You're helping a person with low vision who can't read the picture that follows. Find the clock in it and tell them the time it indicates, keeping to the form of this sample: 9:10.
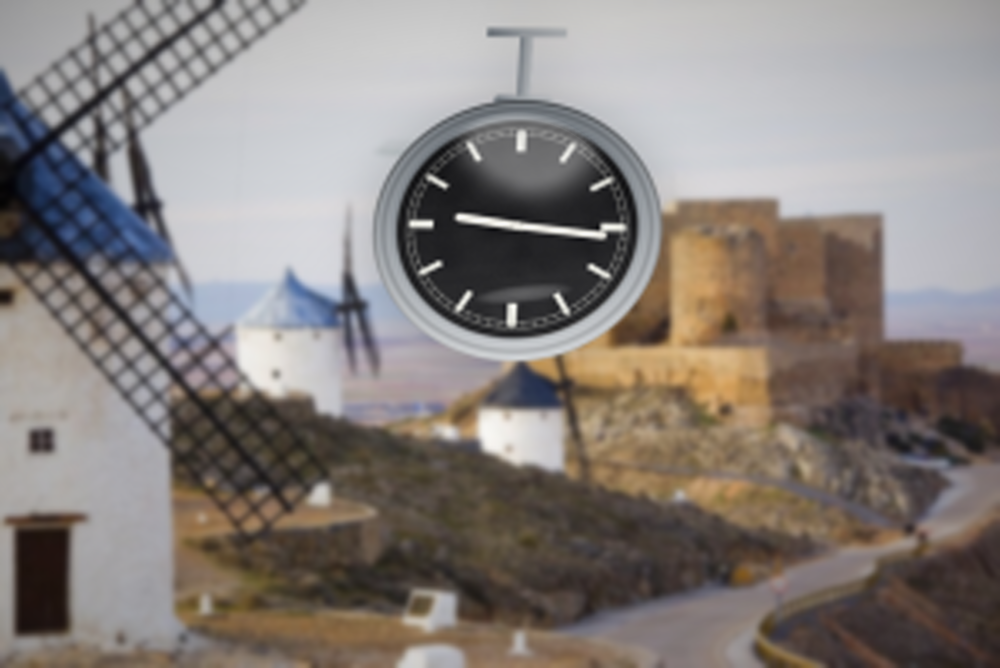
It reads 9:16
